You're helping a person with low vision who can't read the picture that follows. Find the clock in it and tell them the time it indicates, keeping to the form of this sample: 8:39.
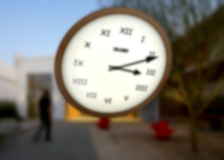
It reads 3:11
